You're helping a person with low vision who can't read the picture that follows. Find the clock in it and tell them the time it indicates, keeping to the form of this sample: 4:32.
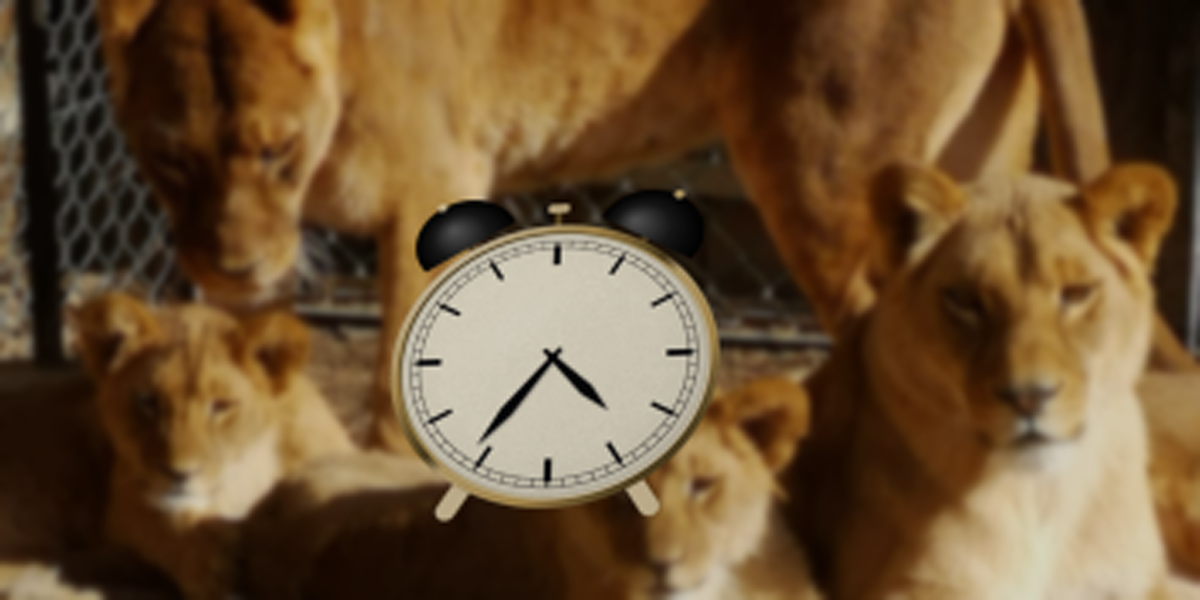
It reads 4:36
